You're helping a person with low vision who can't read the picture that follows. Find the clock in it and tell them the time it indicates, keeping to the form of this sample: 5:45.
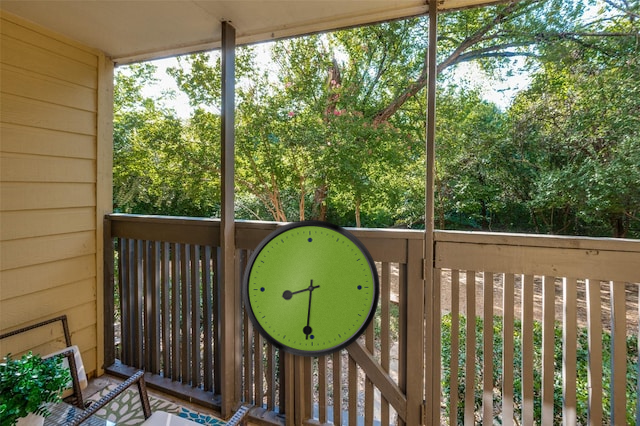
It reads 8:31
